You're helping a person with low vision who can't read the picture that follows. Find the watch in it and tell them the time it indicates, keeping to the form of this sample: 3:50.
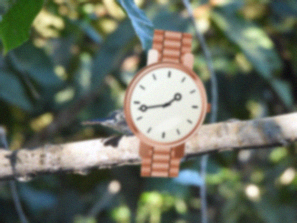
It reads 1:43
